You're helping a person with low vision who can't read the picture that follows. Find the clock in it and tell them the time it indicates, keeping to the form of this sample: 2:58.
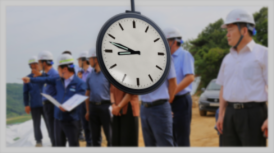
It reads 8:48
